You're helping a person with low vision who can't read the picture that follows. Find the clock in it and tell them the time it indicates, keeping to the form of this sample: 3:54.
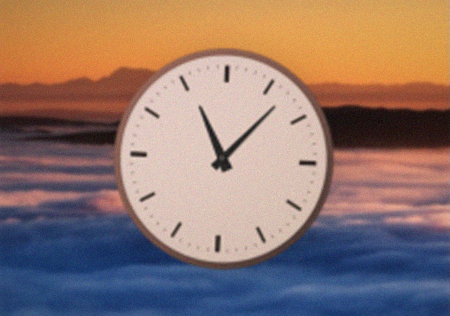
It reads 11:07
